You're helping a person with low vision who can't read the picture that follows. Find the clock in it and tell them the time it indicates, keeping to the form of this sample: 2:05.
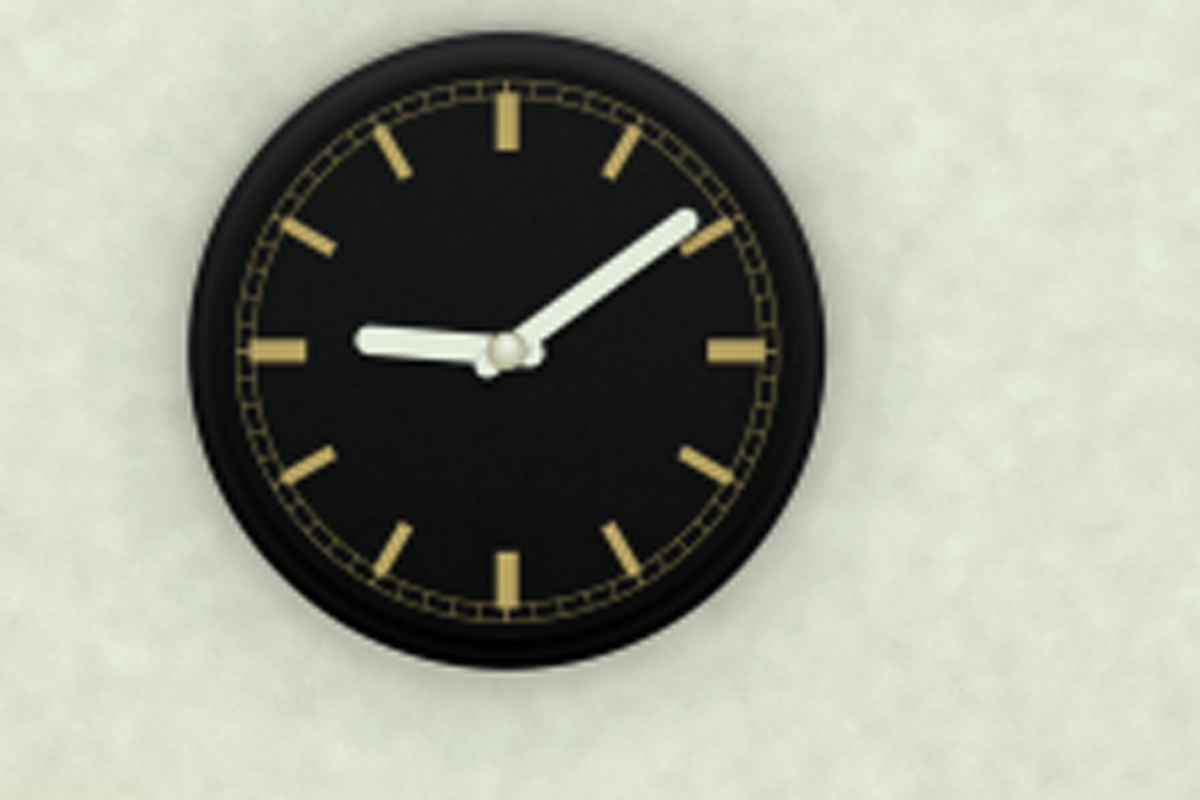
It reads 9:09
